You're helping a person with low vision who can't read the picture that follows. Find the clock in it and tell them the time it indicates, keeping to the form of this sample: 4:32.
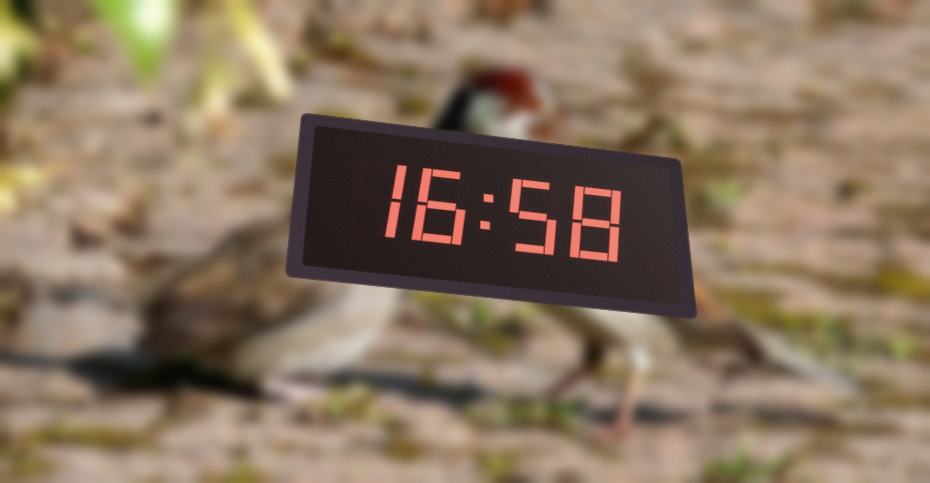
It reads 16:58
